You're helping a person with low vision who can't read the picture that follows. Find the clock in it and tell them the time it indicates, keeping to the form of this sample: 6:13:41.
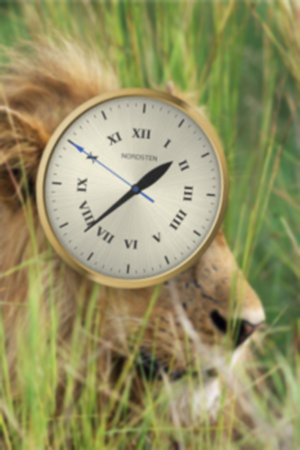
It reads 1:37:50
